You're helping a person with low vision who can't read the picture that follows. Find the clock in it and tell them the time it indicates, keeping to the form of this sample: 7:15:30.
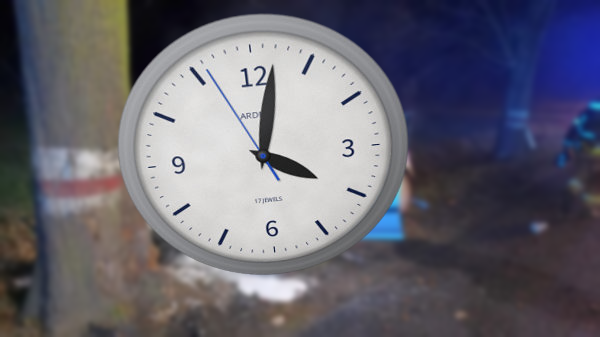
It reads 4:01:56
